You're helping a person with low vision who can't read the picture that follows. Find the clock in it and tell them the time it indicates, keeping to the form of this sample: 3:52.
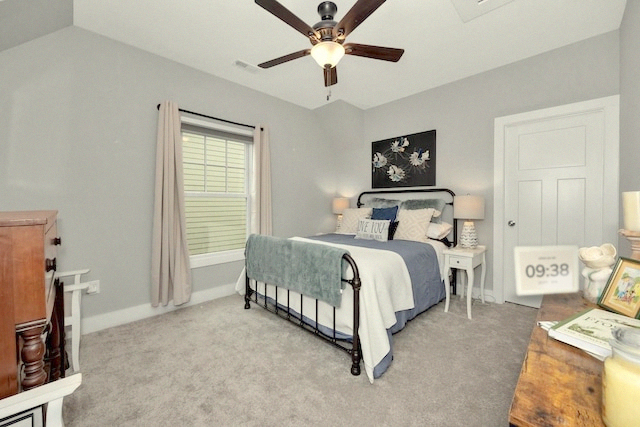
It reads 9:38
